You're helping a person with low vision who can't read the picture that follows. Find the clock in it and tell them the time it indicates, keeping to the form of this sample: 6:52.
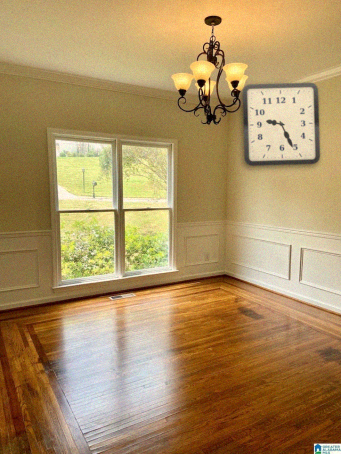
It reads 9:26
